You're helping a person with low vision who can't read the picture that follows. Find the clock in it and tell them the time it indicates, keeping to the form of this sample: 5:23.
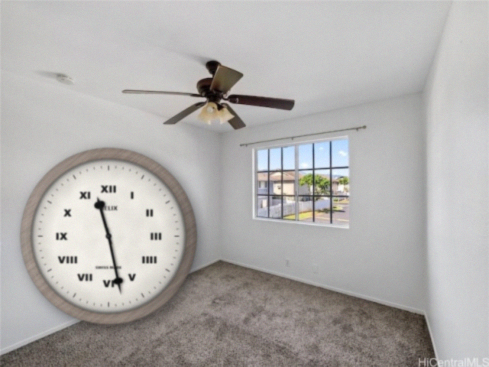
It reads 11:28
